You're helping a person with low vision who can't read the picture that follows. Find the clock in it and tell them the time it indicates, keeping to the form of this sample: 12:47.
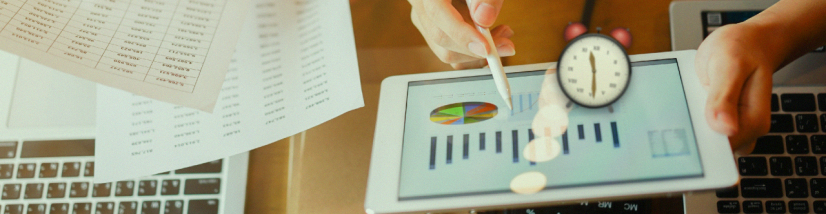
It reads 11:29
